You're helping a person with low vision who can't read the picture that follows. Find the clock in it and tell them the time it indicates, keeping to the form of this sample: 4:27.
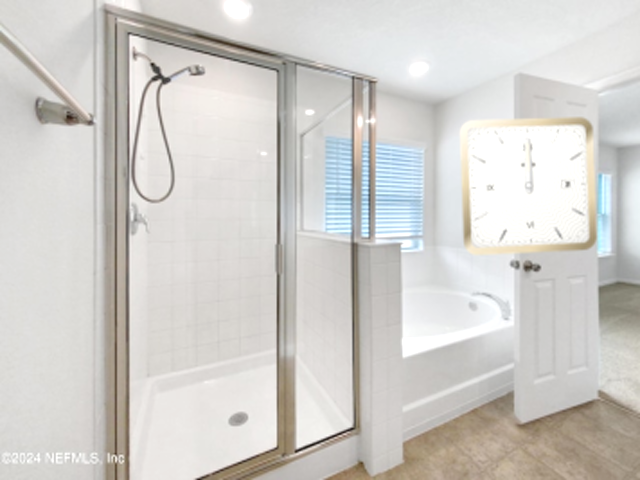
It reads 12:00
